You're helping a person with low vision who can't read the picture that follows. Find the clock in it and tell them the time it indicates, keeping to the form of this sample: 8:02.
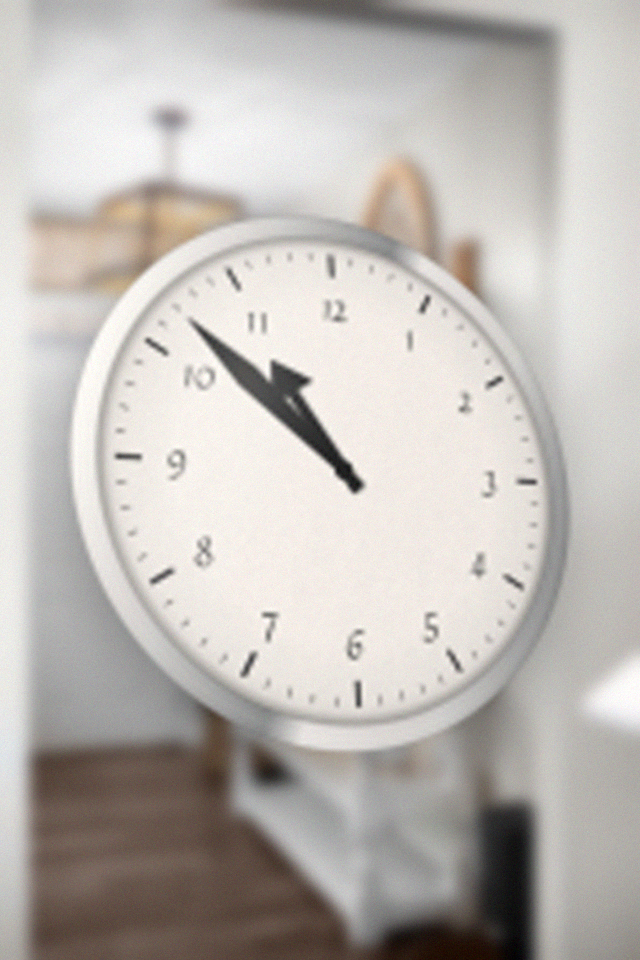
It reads 10:52
